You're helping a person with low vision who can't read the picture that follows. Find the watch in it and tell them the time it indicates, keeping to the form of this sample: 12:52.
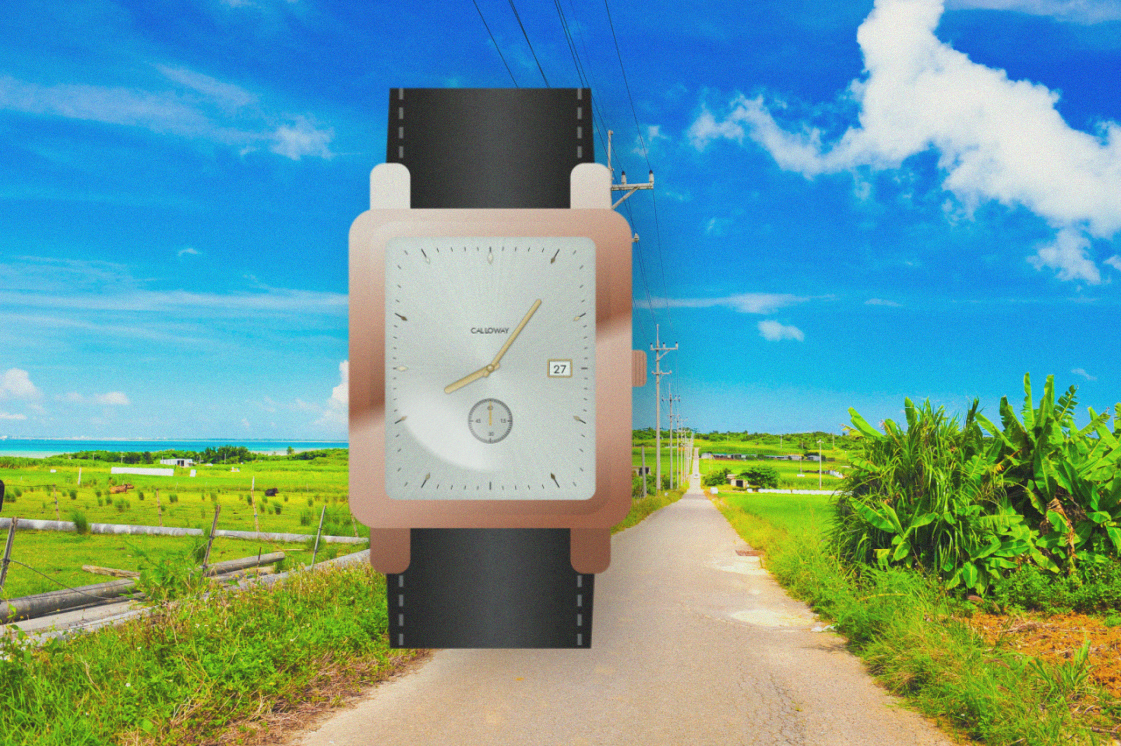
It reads 8:06
